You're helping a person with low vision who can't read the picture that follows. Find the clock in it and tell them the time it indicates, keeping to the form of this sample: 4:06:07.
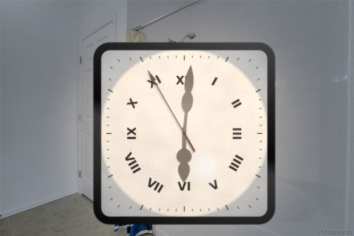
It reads 6:00:55
